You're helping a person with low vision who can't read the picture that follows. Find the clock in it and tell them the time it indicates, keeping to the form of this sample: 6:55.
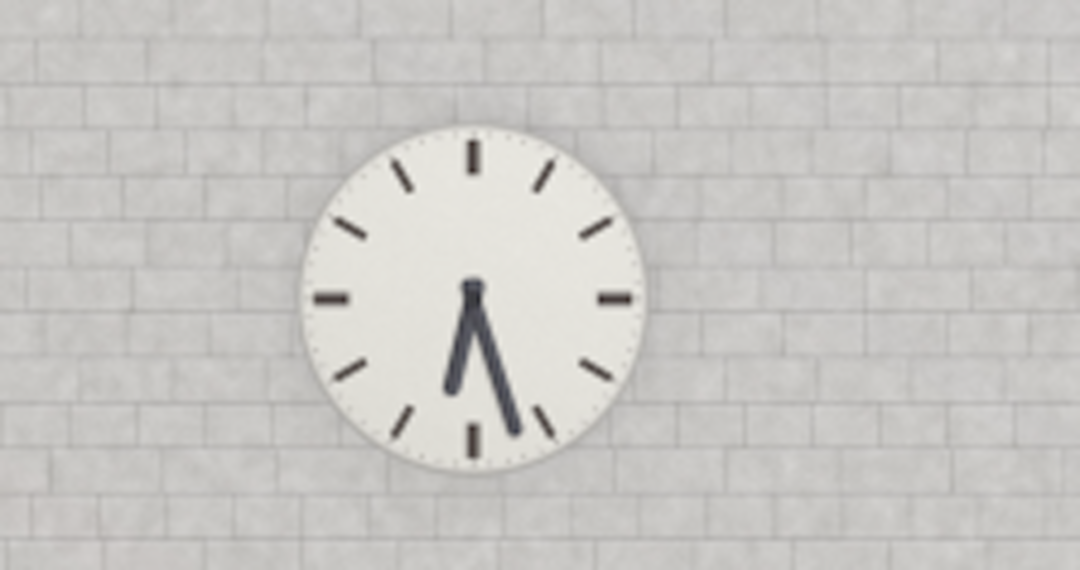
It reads 6:27
